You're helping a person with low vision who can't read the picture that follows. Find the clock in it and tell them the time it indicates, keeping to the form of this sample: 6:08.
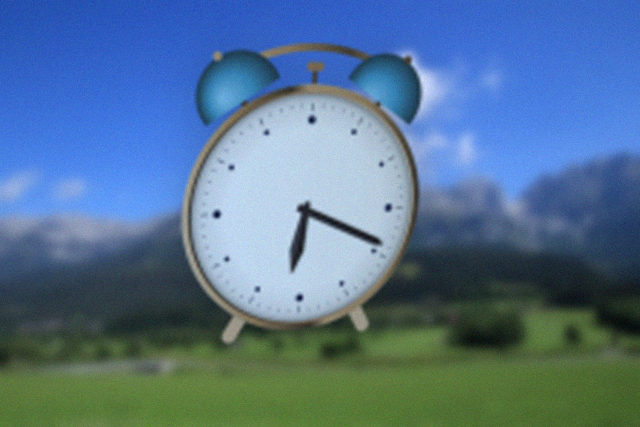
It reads 6:19
